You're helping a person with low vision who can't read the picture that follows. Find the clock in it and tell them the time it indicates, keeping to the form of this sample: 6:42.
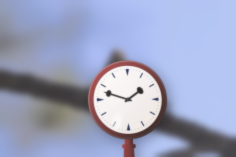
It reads 1:48
